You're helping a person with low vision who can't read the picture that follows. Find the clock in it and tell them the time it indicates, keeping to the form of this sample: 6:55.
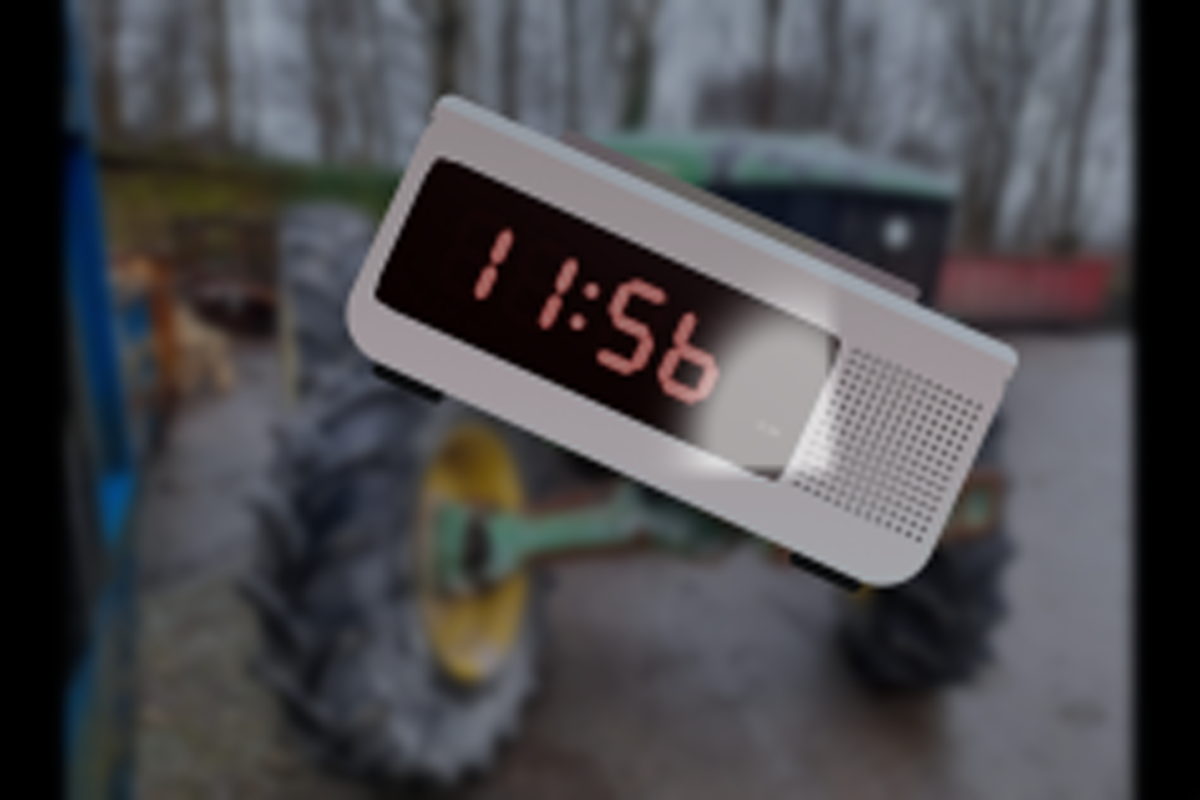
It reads 11:56
